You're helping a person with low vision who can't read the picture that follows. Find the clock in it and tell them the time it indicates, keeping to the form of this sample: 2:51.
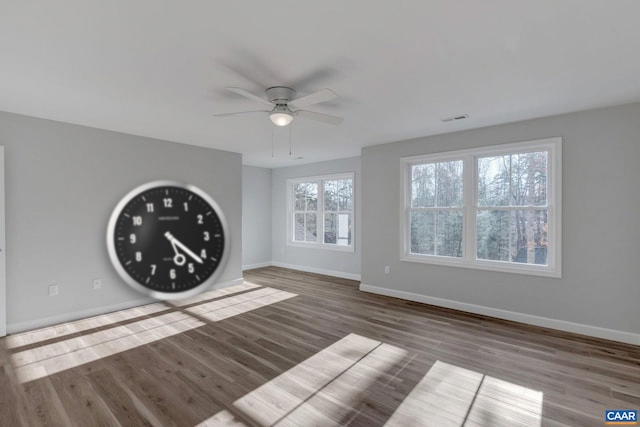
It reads 5:22
